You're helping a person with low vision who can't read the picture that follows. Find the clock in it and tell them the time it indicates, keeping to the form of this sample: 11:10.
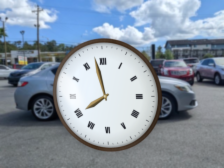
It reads 7:58
